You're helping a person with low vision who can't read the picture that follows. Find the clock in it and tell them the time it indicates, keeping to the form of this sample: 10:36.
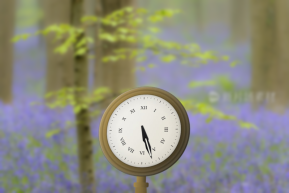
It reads 5:27
